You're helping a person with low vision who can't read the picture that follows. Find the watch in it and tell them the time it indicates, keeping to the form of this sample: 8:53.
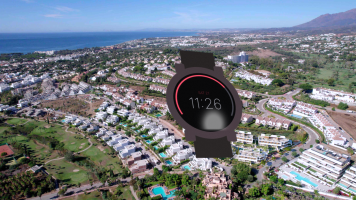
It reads 11:26
